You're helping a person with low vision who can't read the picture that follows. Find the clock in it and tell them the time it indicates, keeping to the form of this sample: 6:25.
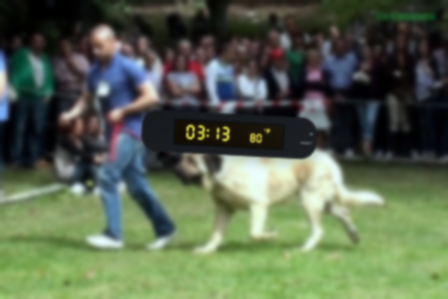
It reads 3:13
